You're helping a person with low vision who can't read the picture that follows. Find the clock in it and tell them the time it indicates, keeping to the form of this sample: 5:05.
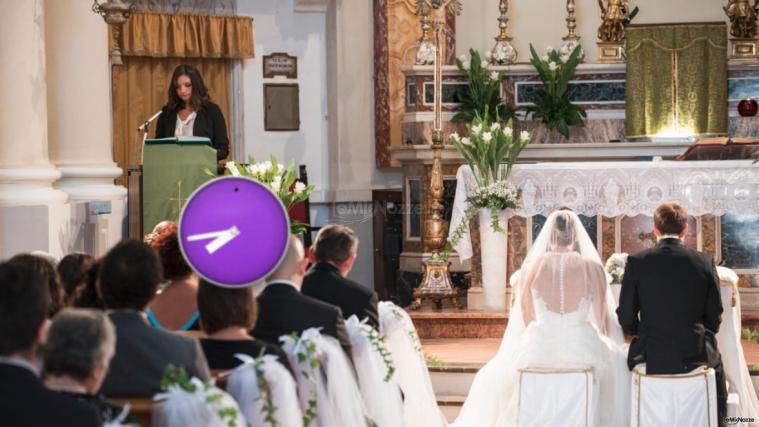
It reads 7:43
